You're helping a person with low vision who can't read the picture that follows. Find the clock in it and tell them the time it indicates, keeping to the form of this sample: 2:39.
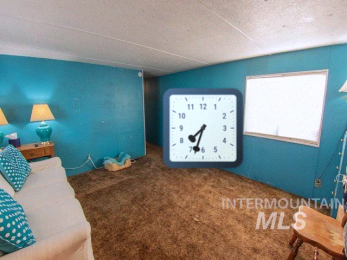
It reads 7:33
